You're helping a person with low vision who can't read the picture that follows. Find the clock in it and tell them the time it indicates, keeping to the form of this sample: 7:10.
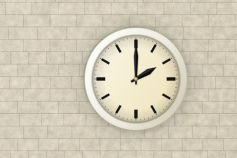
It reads 2:00
